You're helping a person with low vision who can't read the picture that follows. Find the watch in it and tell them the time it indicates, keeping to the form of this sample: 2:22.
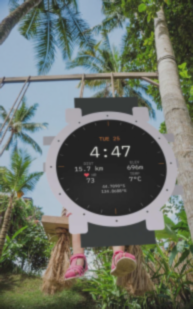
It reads 4:47
